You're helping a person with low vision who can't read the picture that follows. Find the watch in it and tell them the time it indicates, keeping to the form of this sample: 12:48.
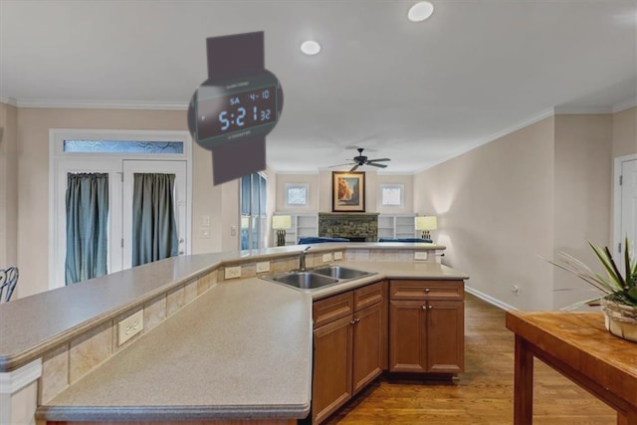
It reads 5:21
